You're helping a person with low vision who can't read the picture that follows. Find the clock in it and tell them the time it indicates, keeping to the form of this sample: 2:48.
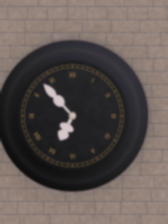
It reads 6:53
